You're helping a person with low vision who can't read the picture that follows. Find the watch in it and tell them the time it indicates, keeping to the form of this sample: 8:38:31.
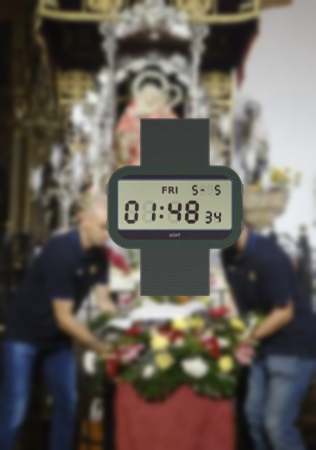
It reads 1:48:34
